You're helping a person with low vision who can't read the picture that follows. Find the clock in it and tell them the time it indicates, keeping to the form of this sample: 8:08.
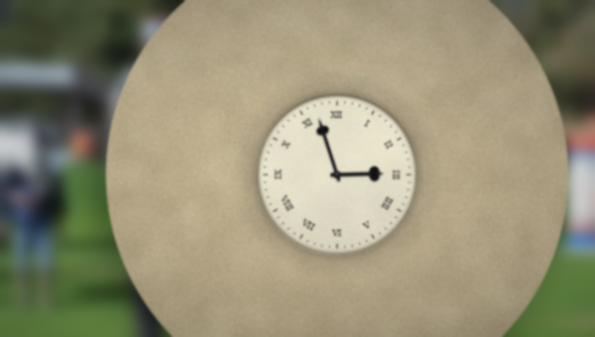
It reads 2:57
